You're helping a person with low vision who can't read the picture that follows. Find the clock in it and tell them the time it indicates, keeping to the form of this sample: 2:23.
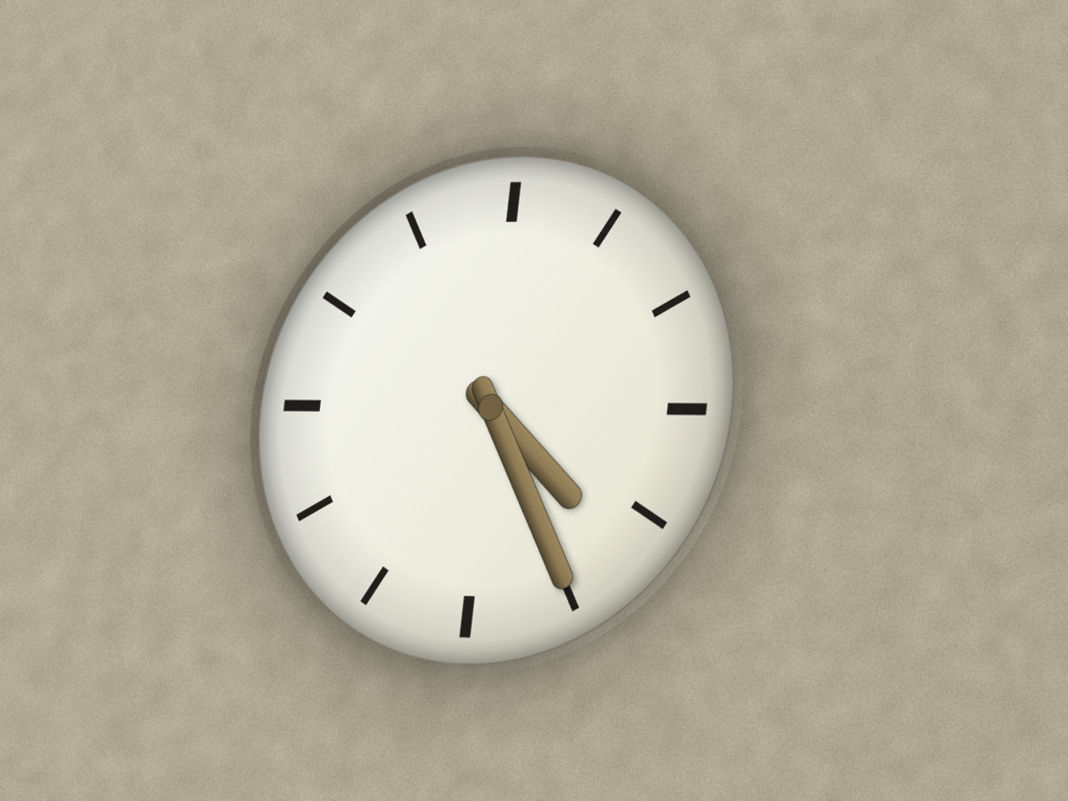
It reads 4:25
